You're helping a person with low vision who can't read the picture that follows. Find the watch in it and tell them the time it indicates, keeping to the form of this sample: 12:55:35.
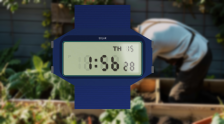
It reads 1:56:28
